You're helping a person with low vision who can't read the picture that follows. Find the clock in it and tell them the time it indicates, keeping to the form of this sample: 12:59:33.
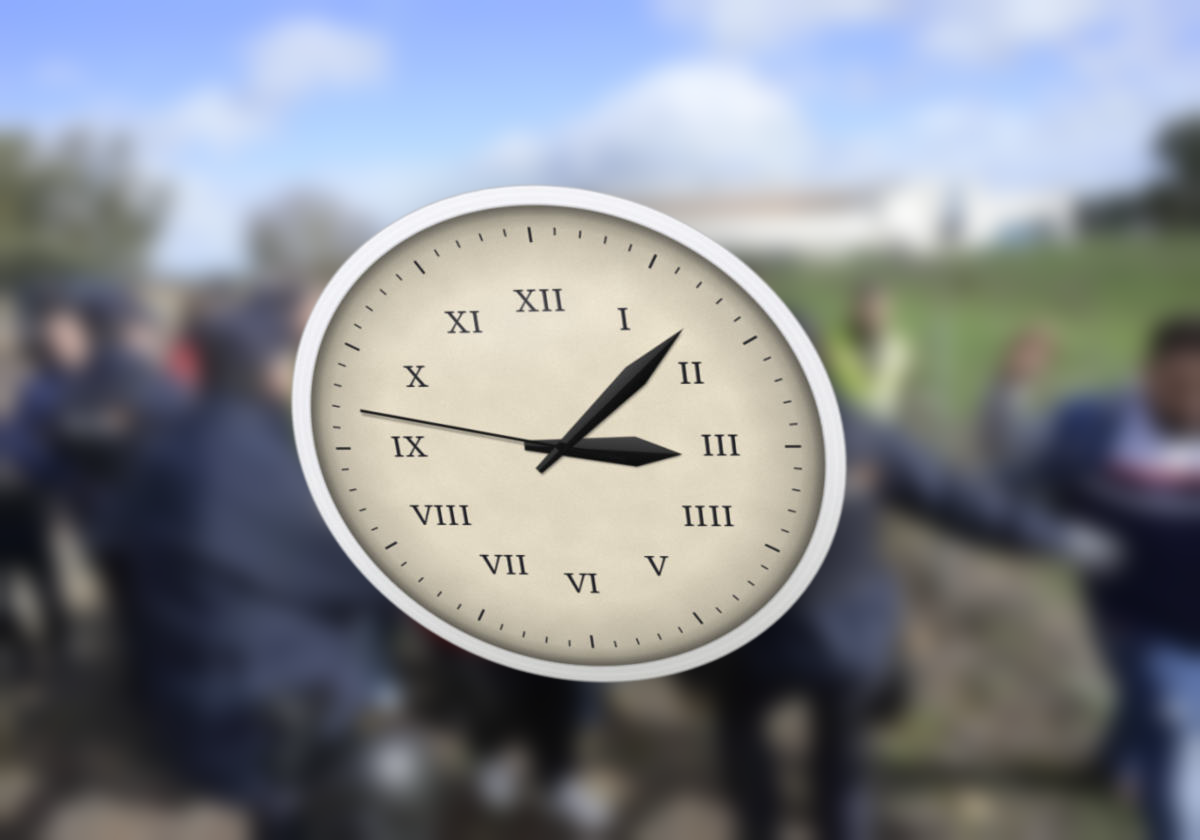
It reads 3:07:47
